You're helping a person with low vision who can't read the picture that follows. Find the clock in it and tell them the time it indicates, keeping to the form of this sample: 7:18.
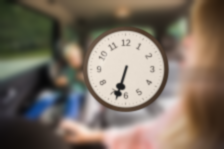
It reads 6:33
